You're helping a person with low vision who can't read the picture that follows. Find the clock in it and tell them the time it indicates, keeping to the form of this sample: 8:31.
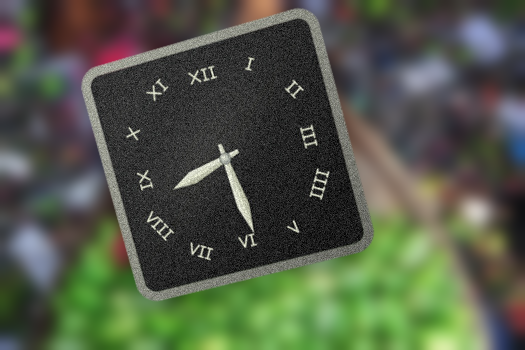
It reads 8:29
